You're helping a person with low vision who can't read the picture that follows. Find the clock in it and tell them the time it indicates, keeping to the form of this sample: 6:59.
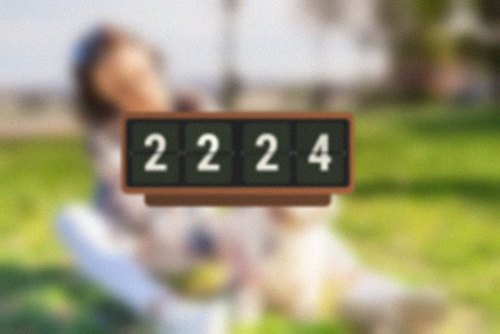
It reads 22:24
